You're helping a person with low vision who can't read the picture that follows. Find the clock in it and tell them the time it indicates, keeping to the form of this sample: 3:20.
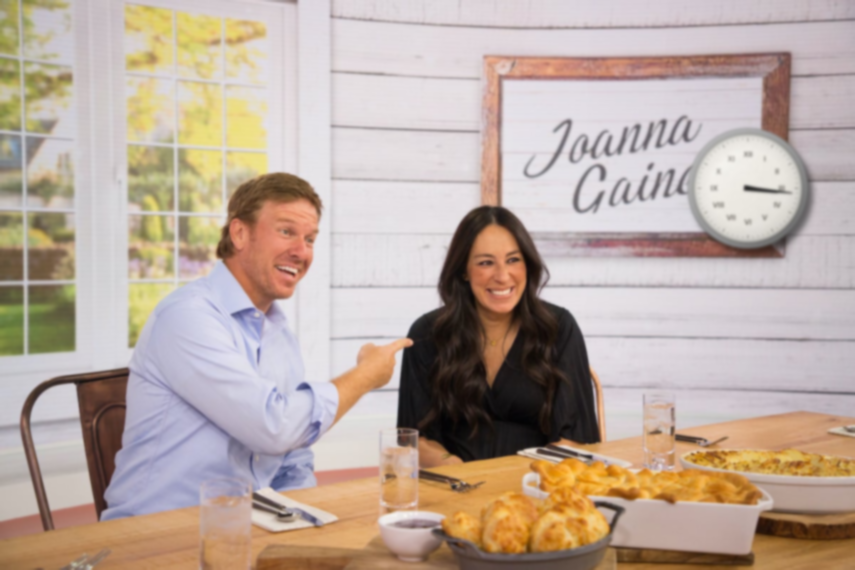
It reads 3:16
